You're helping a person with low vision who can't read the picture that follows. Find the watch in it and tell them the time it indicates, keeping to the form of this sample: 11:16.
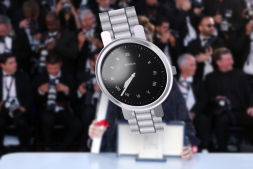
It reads 7:37
